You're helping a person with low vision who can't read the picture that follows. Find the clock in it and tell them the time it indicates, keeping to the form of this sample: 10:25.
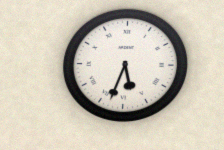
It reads 5:33
